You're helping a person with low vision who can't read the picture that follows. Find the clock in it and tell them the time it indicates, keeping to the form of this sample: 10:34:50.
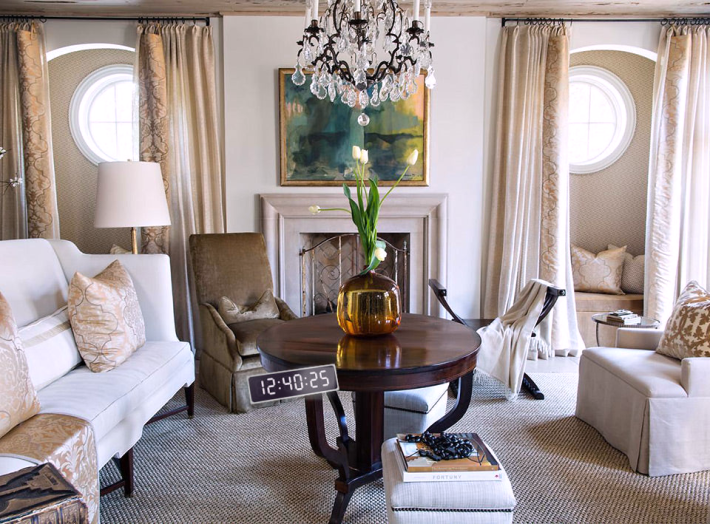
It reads 12:40:25
